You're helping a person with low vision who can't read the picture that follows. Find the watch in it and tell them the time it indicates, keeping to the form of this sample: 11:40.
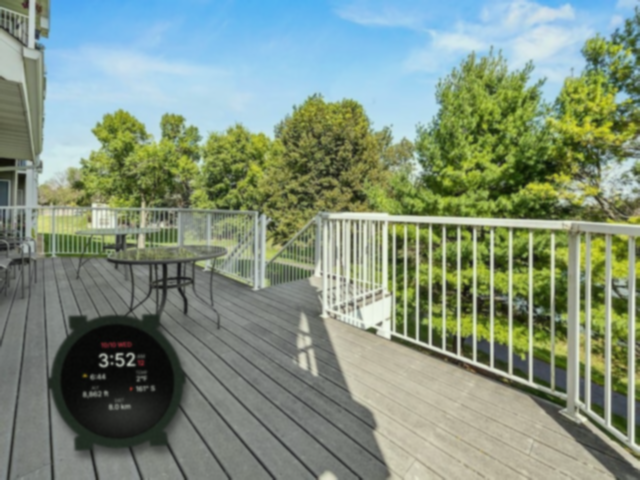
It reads 3:52
